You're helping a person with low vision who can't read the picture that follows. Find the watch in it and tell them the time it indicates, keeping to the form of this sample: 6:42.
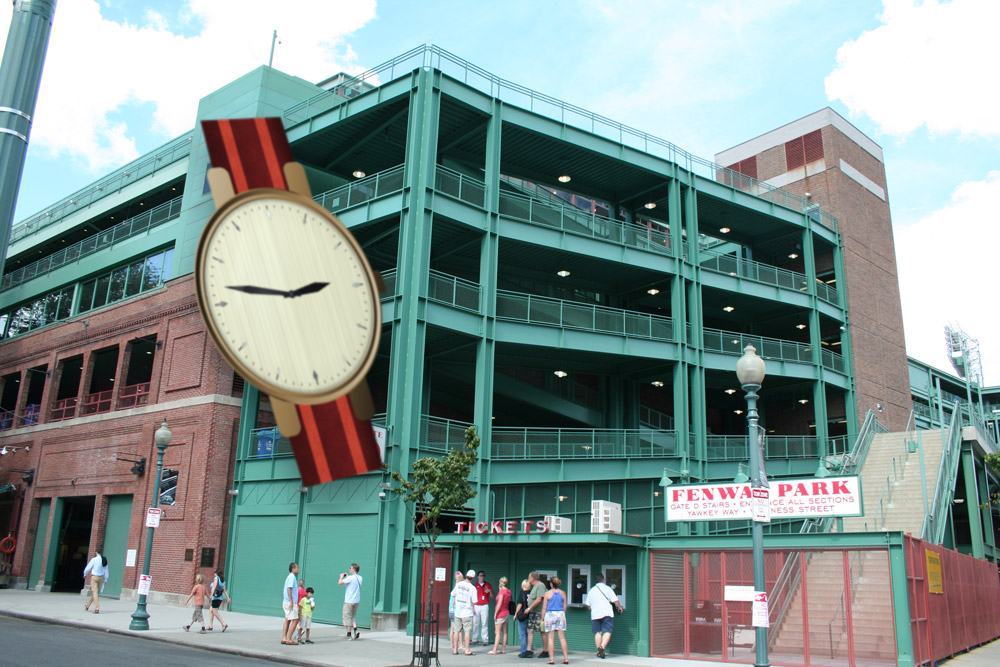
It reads 2:47
